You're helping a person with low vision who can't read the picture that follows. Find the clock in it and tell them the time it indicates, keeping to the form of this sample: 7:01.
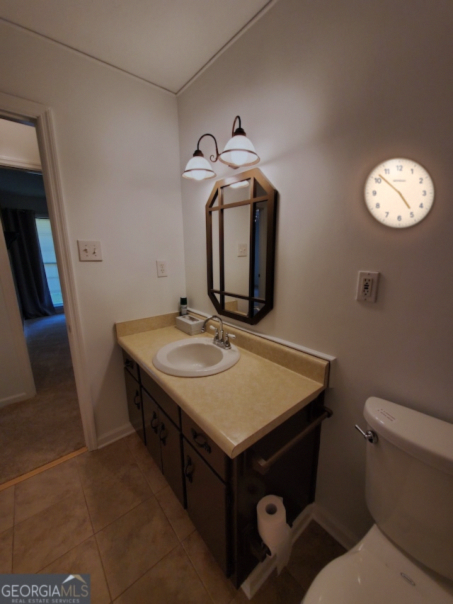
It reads 4:52
